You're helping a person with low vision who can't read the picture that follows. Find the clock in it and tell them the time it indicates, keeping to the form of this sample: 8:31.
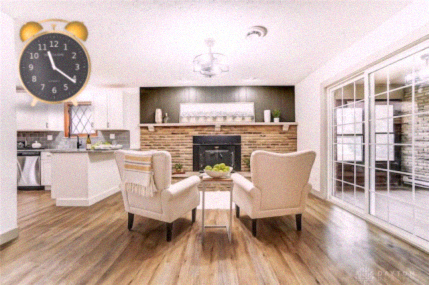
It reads 11:21
